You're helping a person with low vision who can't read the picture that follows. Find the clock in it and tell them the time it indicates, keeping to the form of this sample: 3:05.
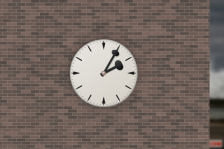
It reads 2:05
